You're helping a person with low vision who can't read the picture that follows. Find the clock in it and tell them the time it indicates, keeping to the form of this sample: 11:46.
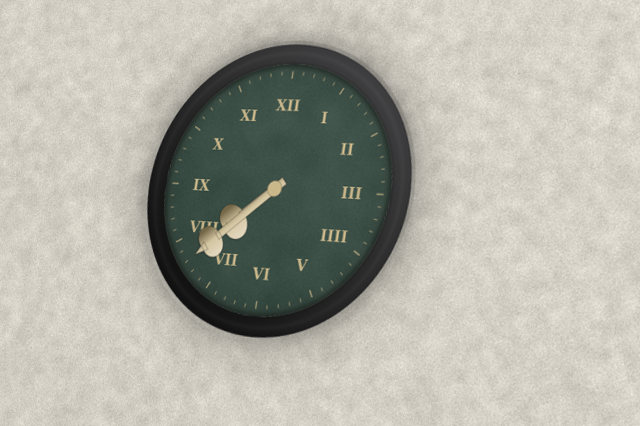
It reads 7:38
